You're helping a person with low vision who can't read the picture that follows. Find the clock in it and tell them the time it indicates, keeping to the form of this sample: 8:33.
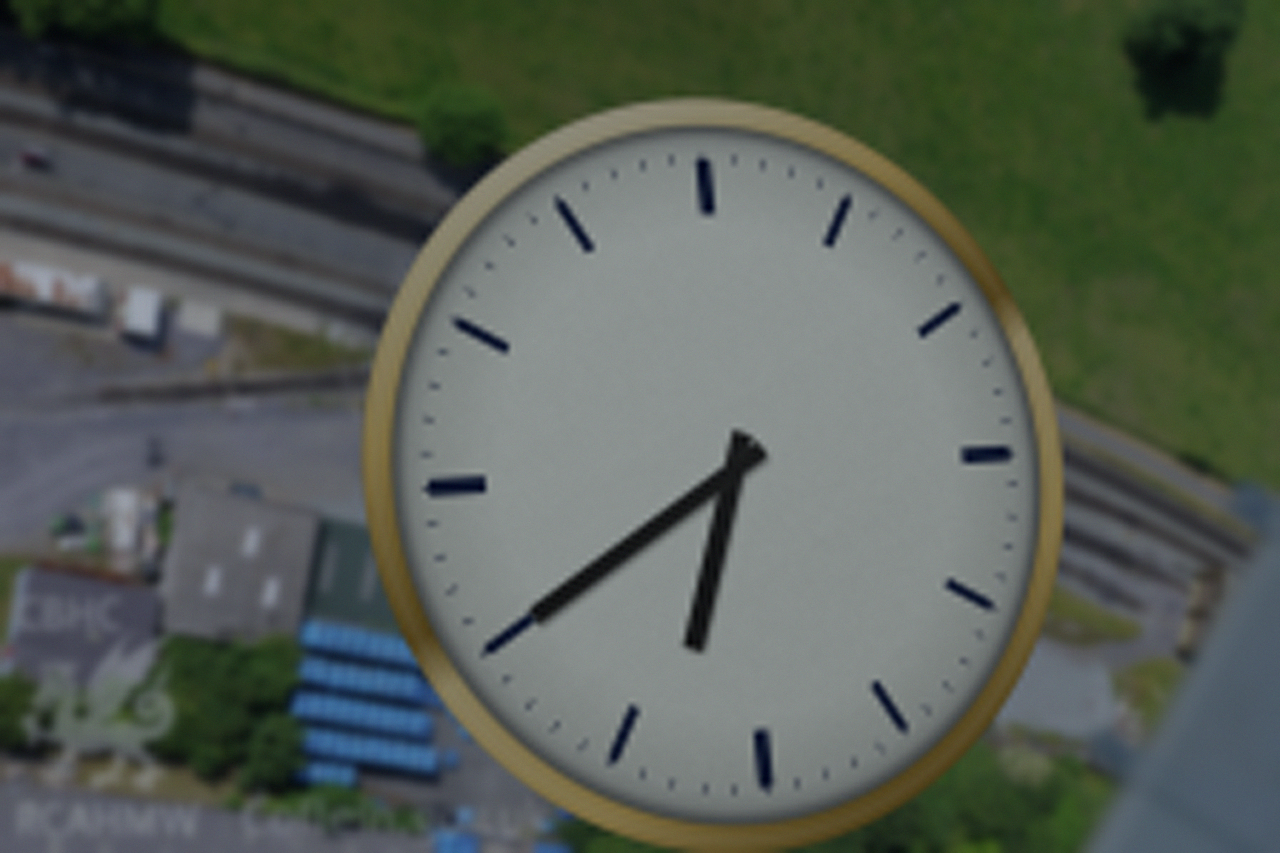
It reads 6:40
